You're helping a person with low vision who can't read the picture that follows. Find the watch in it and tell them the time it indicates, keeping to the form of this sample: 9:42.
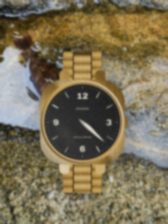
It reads 4:22
